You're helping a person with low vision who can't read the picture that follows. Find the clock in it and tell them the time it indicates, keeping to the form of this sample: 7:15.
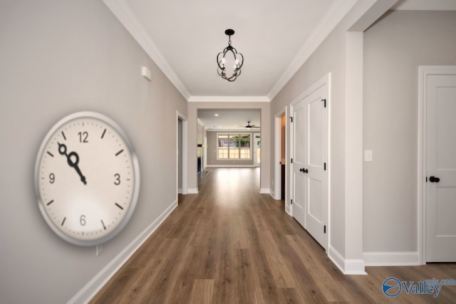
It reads 10:53
